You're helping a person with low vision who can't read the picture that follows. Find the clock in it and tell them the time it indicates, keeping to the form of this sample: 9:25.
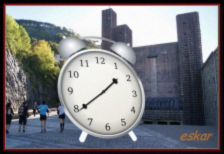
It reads 1:39
